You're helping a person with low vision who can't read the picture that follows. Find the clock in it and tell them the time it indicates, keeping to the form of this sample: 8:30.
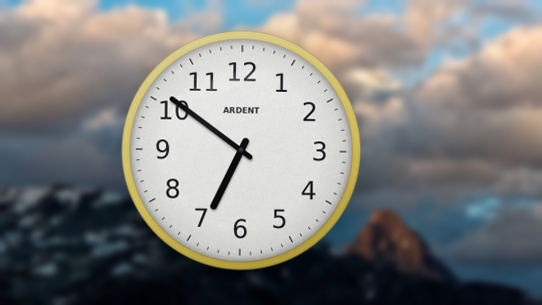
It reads 6:51
